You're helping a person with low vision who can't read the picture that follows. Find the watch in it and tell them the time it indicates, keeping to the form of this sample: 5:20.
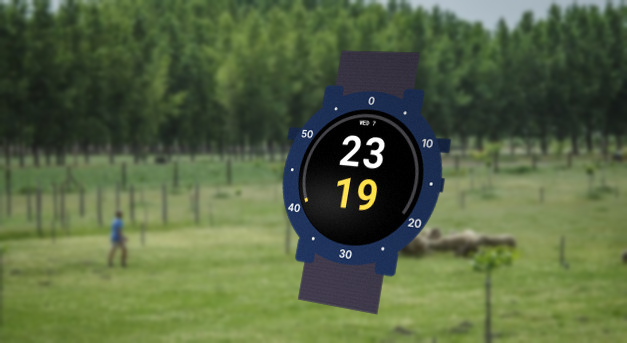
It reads 23:19
